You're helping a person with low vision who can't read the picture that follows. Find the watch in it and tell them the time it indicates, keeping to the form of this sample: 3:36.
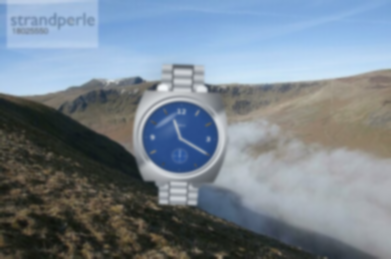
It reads 11:20
